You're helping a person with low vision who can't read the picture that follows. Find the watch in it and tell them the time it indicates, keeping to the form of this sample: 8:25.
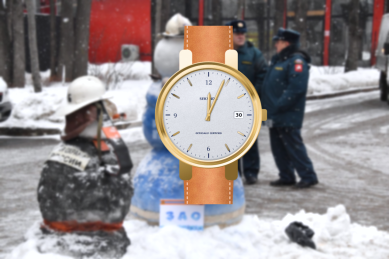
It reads 12:04
